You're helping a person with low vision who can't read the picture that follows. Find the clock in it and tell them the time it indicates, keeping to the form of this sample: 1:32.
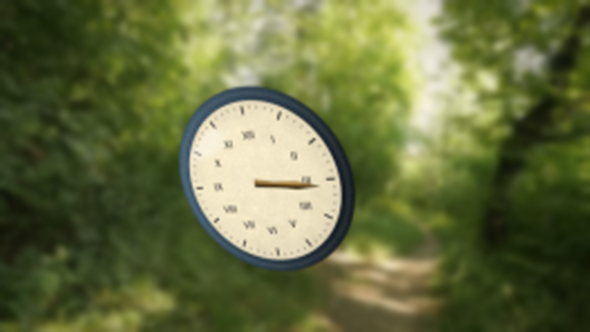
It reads 3:16
